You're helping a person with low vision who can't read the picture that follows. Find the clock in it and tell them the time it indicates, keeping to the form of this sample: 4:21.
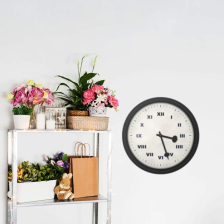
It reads 3:27
